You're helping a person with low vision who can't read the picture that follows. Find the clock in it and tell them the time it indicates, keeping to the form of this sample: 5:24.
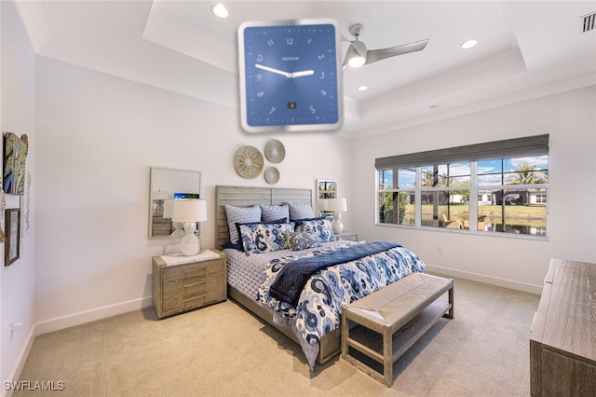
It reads 2:48
